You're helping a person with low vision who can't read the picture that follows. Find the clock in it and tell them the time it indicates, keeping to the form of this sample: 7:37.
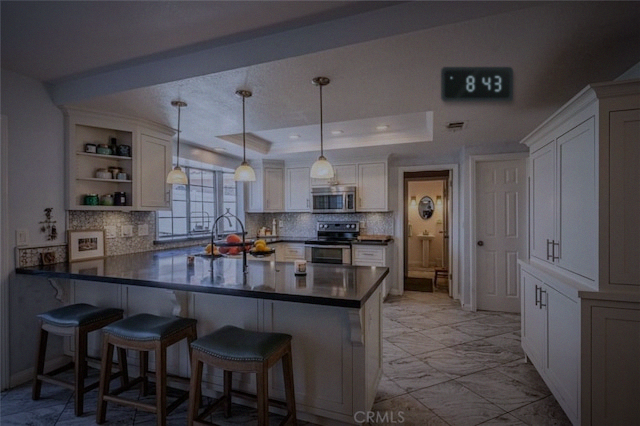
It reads 8:43
